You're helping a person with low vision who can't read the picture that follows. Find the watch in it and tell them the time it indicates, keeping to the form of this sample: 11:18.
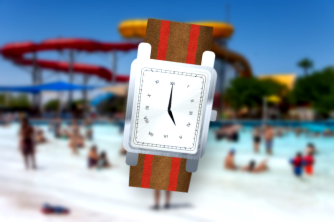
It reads 5:00
